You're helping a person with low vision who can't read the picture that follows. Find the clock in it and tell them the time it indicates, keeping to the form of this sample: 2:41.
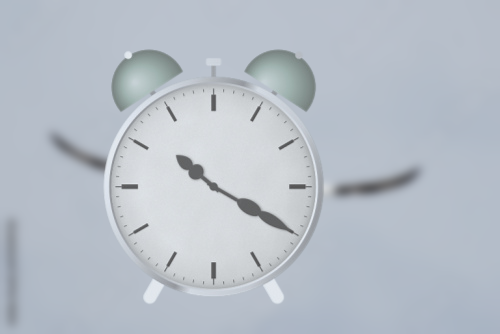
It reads 10:20
